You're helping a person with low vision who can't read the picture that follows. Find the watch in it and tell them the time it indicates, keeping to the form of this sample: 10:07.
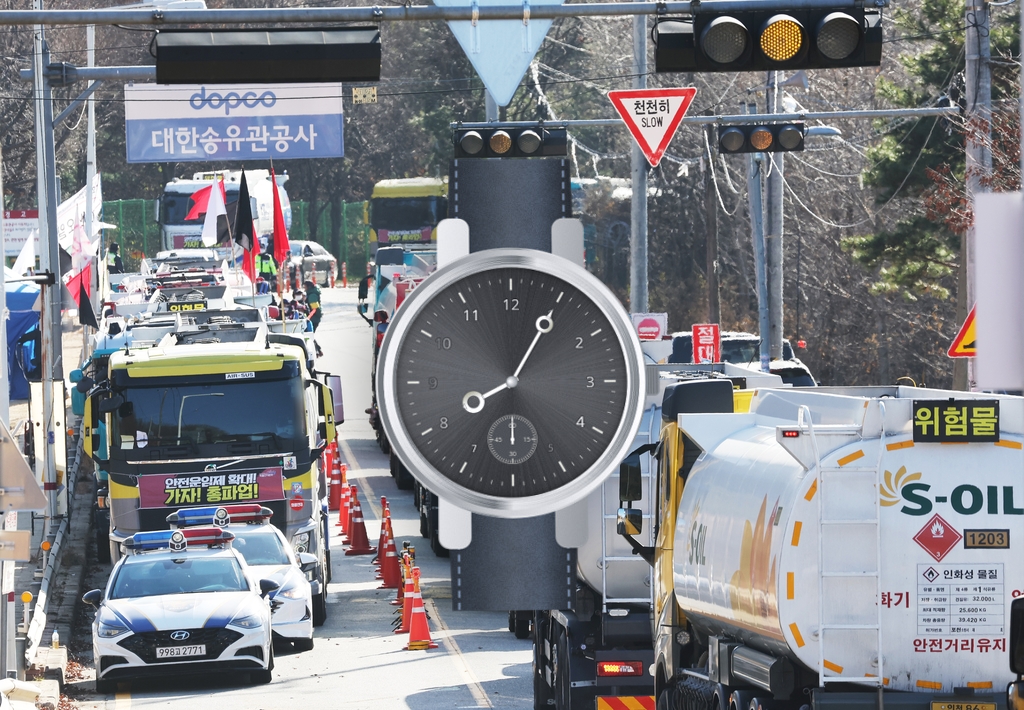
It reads 8:05
